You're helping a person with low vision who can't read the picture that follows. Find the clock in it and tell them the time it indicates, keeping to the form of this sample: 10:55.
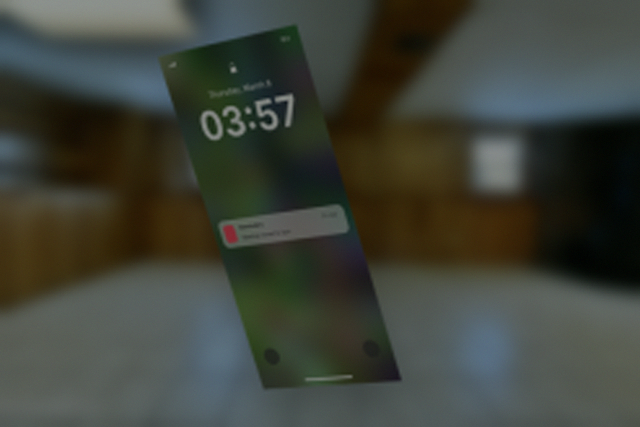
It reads 3:57
